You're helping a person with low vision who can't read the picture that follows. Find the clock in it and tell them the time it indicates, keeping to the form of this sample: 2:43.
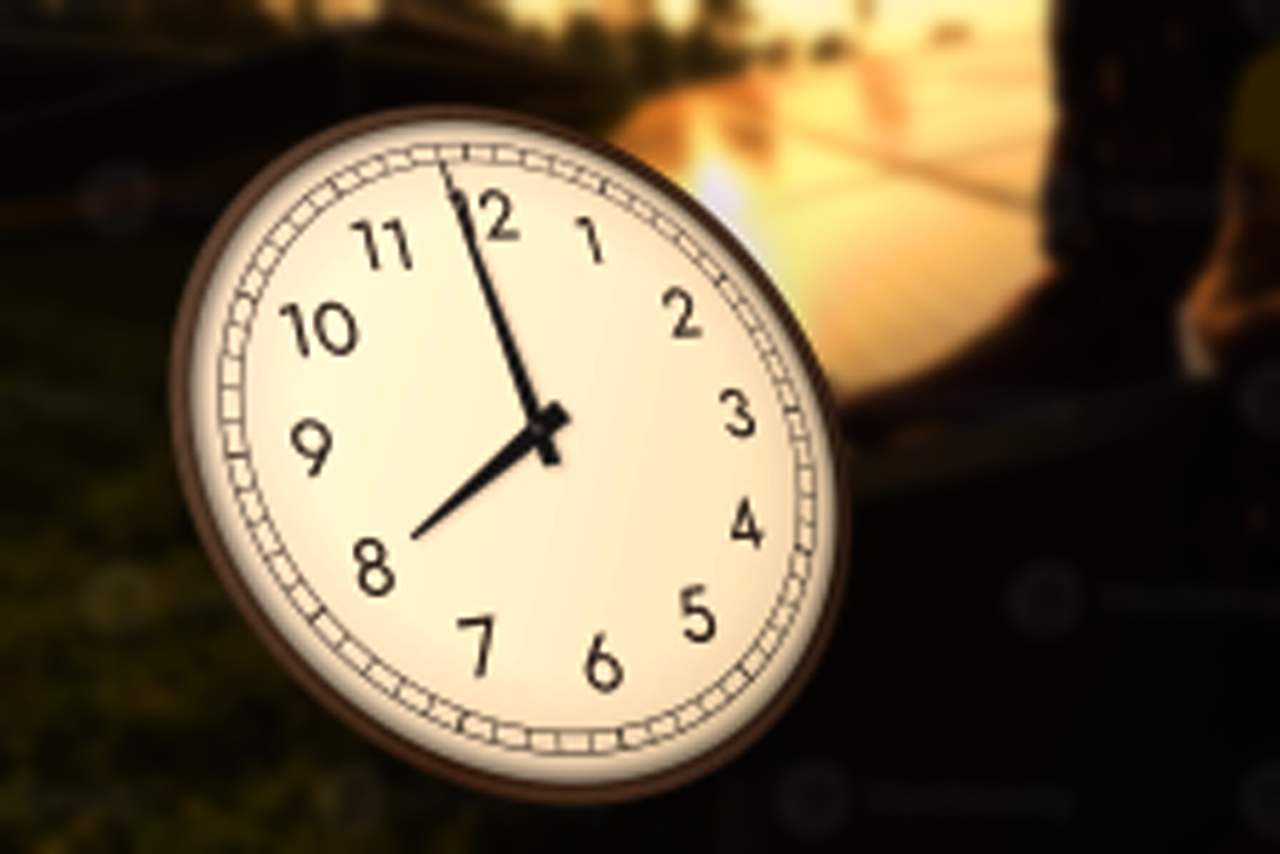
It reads 7:59
